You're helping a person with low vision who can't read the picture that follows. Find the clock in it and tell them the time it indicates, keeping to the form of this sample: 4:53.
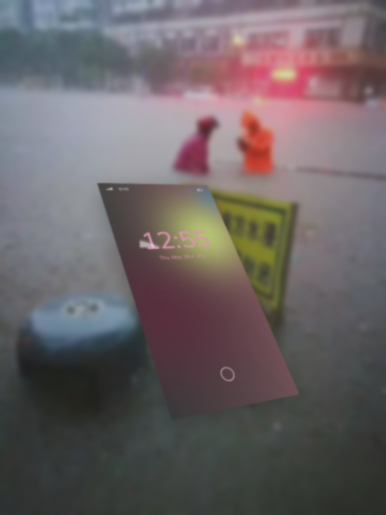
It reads 12:55
